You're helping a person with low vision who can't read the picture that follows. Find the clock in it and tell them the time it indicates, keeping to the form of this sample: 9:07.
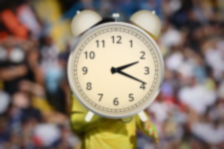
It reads 2:19
